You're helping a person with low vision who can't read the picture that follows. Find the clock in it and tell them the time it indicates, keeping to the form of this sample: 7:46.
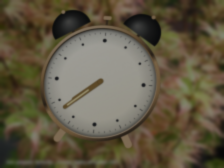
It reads 7:38
